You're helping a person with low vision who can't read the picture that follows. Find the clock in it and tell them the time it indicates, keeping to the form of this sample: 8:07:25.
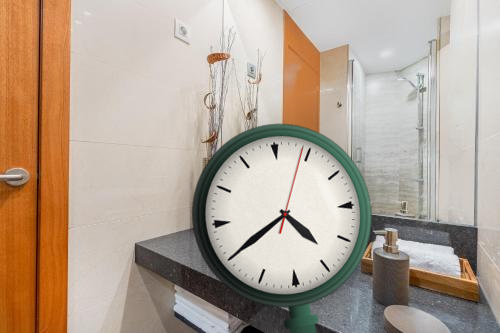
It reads 4:40:04
